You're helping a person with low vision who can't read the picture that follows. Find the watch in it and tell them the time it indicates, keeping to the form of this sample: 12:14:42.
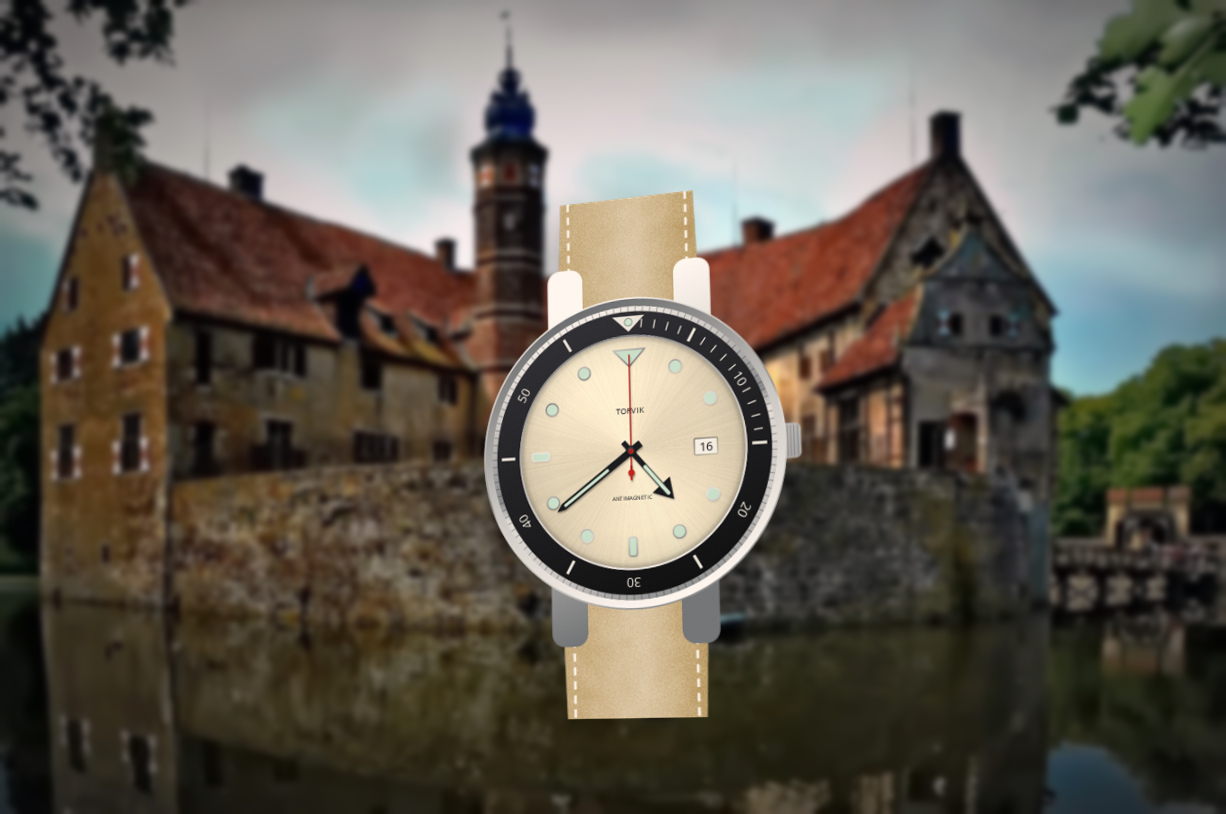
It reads 4:39:00
